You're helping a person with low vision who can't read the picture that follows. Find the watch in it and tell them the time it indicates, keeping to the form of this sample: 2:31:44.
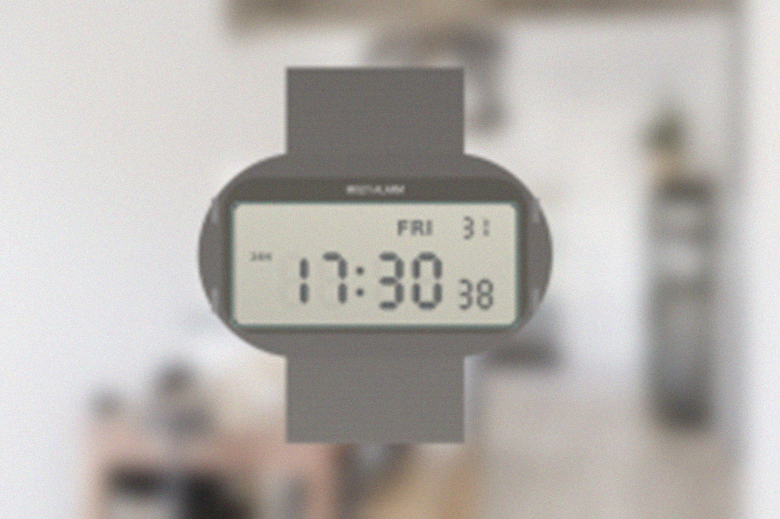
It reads 17:30:38
